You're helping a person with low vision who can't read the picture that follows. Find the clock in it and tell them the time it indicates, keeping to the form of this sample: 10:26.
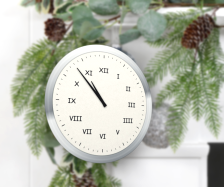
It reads 10:53
